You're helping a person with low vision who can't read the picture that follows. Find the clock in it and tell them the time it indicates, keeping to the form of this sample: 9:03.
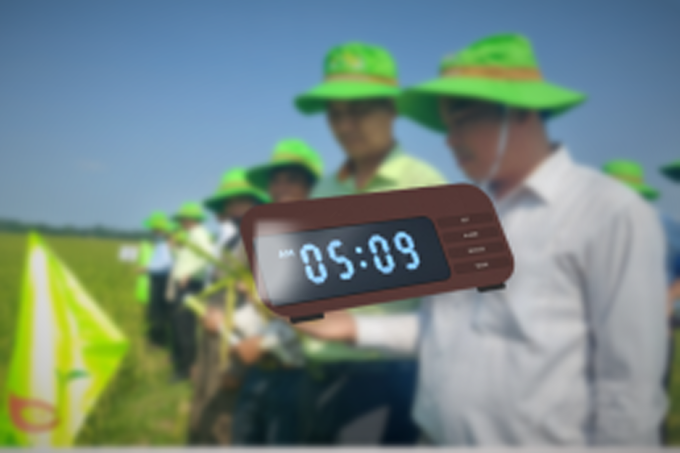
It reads 5:09
